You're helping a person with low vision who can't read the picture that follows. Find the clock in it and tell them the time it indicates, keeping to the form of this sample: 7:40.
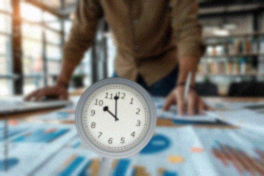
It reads 9:58
